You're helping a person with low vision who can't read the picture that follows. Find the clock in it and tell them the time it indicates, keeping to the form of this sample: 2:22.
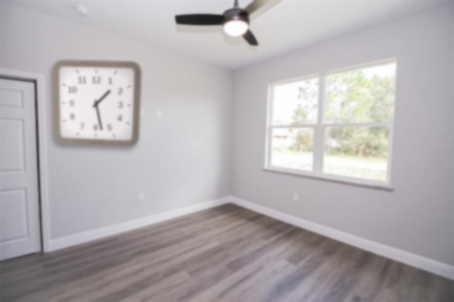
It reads 1:28
